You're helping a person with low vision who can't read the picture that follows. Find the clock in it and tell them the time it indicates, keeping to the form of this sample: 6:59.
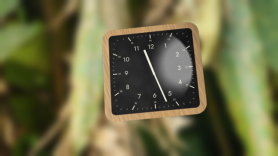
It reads 11:27
